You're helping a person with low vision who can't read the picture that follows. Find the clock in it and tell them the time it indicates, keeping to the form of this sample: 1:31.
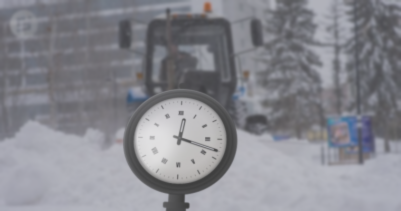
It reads 12:18
